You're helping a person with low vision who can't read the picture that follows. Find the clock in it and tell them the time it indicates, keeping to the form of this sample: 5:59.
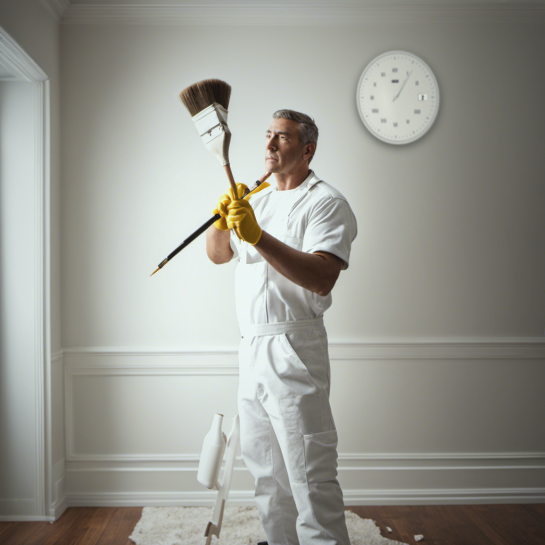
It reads 1:06
